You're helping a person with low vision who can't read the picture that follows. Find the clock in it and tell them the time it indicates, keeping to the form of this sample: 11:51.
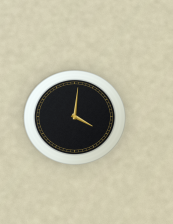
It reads 4:01
